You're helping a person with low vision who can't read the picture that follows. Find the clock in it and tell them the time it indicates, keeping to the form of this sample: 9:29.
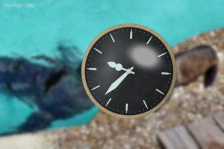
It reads 9:37
